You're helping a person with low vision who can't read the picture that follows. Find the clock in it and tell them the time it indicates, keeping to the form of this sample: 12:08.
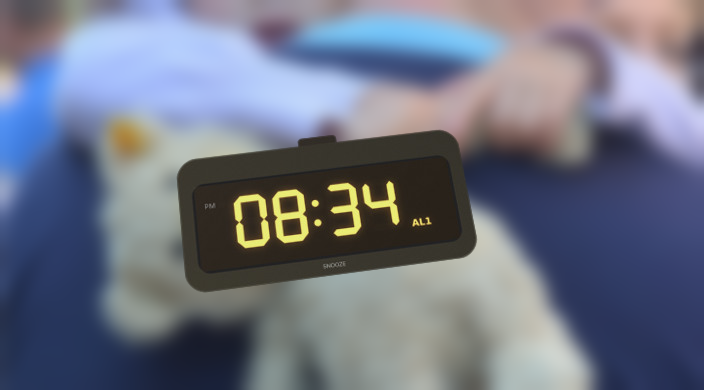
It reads 8:34
